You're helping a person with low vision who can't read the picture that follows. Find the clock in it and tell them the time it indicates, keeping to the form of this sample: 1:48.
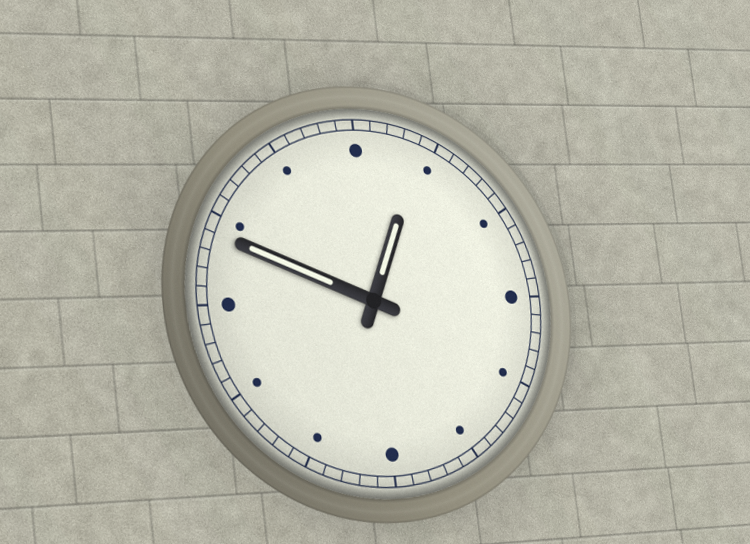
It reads 12:49
